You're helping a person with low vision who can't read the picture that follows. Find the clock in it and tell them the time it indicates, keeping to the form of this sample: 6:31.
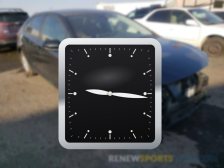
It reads 9:16
